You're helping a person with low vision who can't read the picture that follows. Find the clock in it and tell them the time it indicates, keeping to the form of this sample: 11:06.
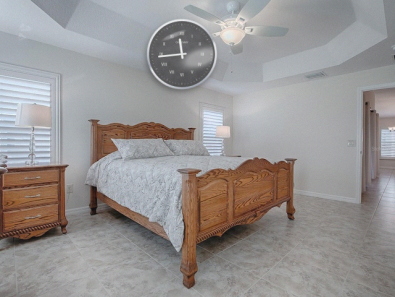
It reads 11:44
